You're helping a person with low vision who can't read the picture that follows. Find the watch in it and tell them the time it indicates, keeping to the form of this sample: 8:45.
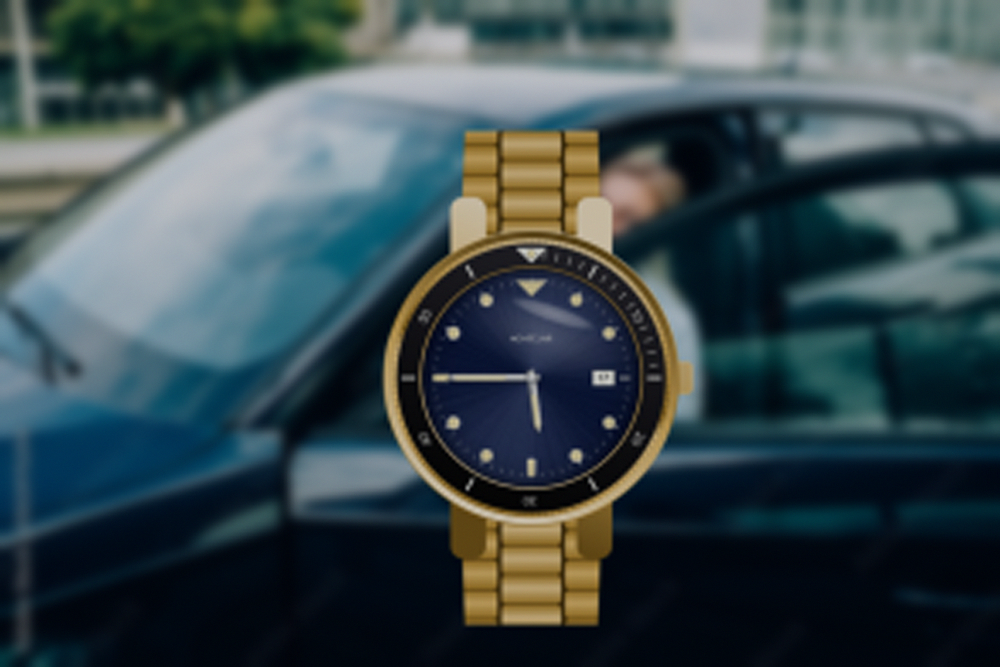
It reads 5:45
